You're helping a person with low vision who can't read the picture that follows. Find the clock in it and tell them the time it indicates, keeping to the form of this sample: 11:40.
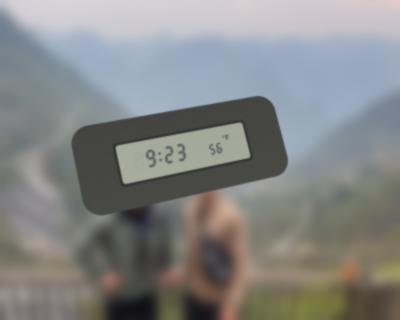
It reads 9:23
